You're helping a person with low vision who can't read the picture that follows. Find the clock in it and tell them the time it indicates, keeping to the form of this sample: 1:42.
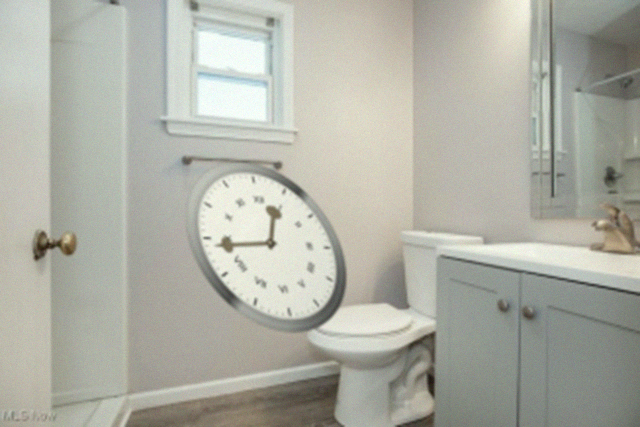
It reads 12:44
